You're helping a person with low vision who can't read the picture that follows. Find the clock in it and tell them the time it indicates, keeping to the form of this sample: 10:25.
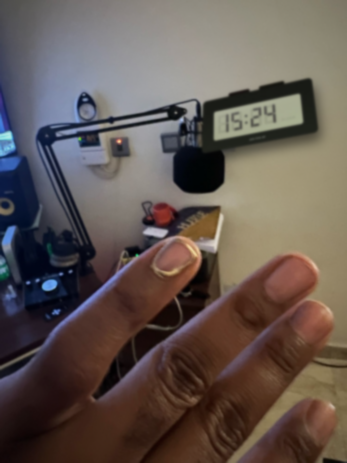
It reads 15:24
